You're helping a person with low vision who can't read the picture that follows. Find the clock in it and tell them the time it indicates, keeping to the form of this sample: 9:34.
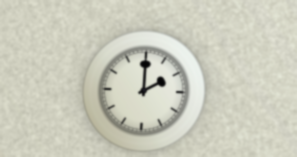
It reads 2:00
